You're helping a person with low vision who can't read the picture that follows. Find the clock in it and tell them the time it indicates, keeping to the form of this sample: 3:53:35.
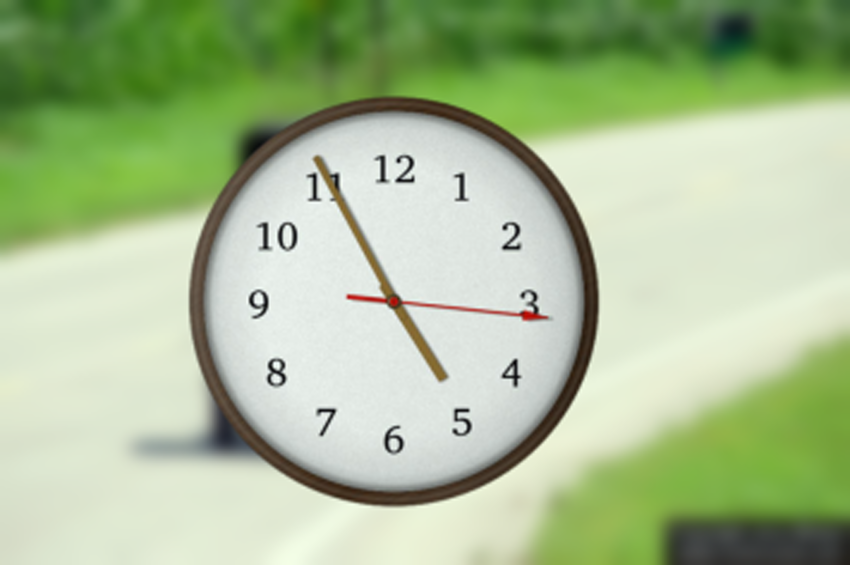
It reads 4:55:16
